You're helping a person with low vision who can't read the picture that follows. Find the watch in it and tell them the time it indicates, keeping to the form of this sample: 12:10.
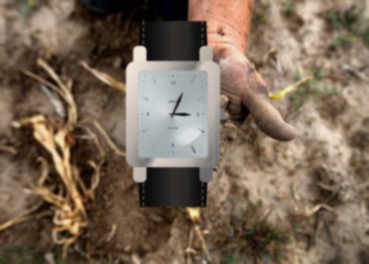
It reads 3:04
